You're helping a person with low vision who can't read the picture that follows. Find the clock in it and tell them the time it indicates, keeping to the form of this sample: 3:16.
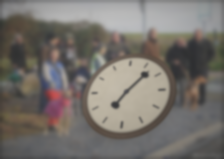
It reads 7:07
